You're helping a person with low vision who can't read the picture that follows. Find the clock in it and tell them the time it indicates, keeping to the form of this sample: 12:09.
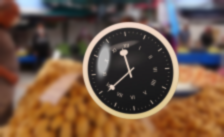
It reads 11:39
